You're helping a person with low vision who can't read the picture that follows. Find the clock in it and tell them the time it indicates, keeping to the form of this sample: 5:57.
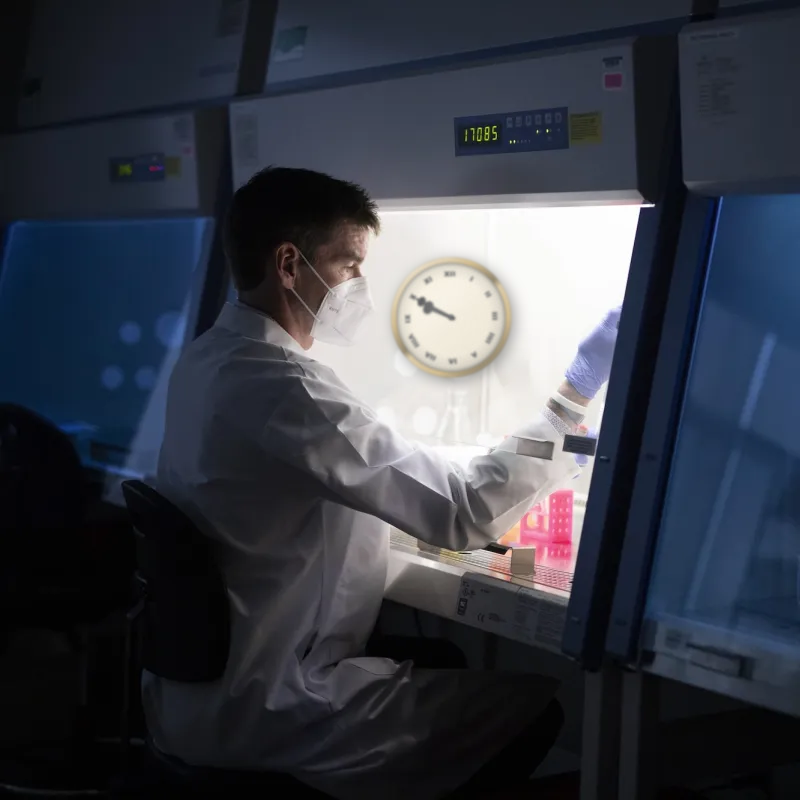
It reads 9:50
